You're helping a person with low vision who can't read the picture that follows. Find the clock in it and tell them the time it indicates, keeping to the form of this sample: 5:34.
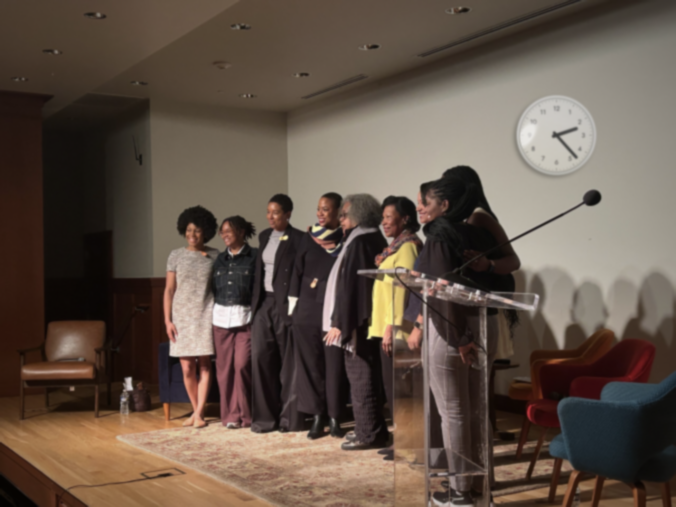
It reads 2:23
